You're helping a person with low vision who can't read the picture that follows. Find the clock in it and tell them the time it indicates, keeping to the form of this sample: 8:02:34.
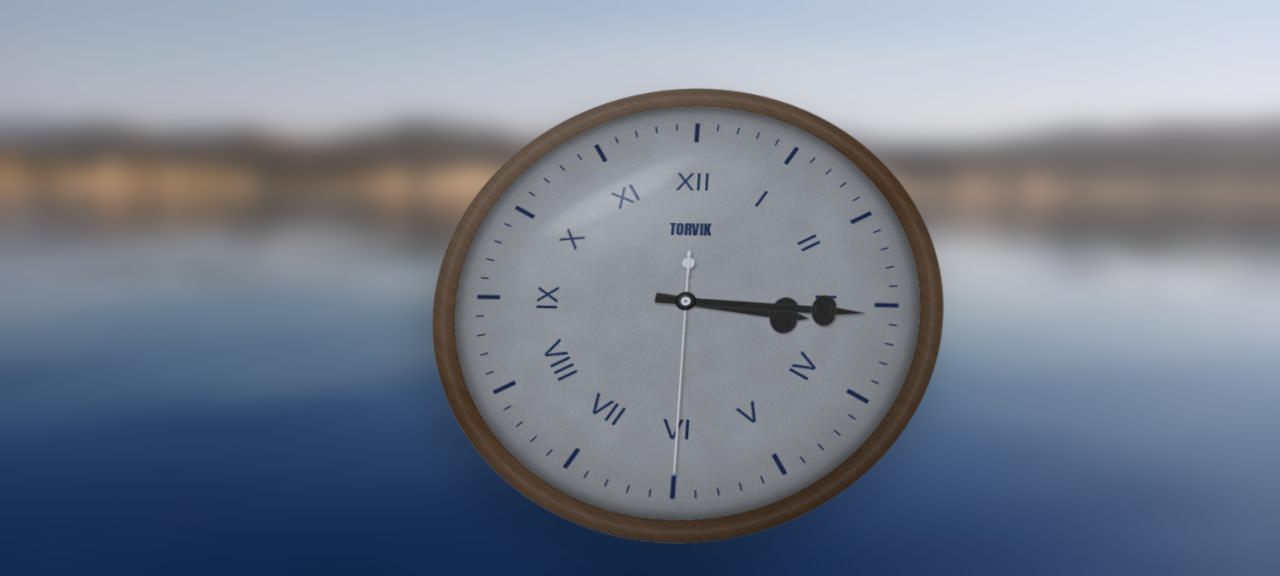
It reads 3:15:30
